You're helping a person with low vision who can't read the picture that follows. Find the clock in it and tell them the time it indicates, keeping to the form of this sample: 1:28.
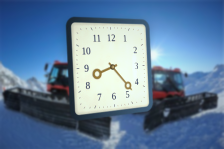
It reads 8:23
